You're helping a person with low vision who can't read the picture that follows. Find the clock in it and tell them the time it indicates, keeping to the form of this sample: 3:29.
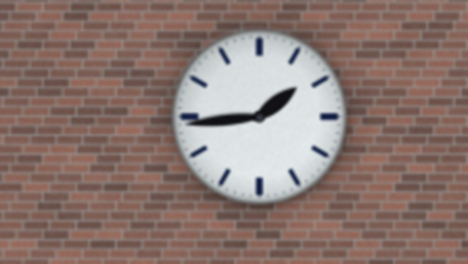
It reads 1:44
